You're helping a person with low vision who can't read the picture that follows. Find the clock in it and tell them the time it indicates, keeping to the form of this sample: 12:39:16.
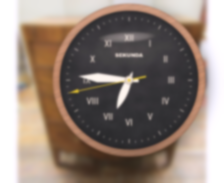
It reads 6:45:43
